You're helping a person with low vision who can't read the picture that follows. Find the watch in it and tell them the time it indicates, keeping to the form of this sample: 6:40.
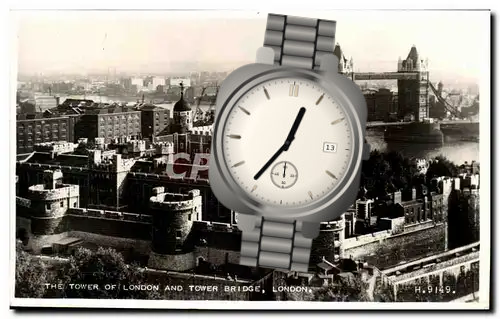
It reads 12:36
